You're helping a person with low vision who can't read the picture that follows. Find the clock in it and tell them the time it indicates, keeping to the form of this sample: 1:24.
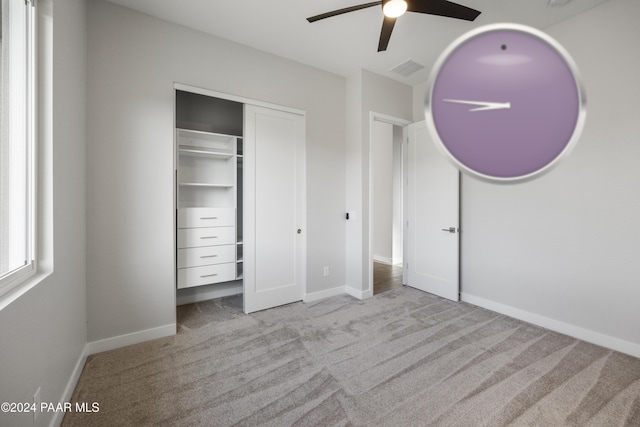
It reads 8:46
